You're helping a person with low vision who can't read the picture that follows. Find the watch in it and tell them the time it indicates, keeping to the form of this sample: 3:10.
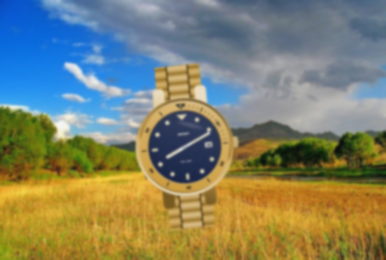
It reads 8:11
